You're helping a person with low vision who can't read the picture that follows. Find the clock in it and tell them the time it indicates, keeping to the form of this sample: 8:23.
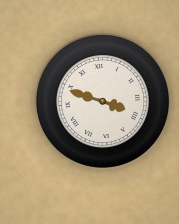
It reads 3:49
